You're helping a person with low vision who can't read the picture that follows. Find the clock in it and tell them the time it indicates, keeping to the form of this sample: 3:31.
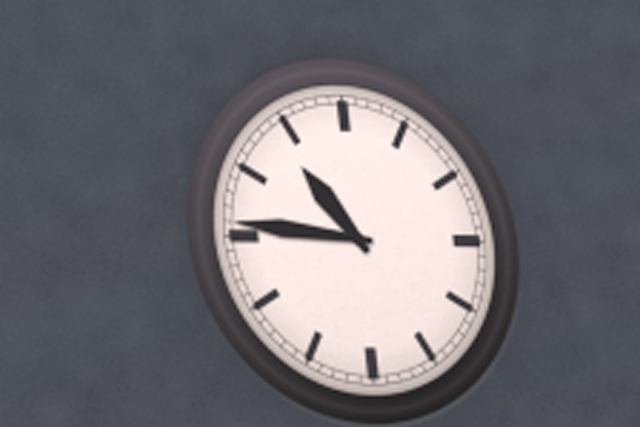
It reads 10:46
